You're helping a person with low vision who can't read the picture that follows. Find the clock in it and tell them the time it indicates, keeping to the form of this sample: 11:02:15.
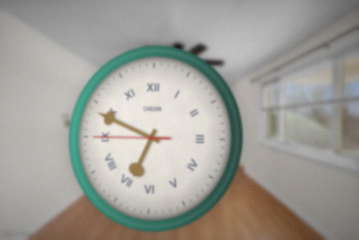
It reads 6:48:45
